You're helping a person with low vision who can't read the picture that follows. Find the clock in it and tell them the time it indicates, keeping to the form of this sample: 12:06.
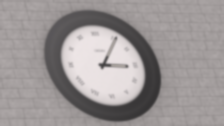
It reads 3:06
